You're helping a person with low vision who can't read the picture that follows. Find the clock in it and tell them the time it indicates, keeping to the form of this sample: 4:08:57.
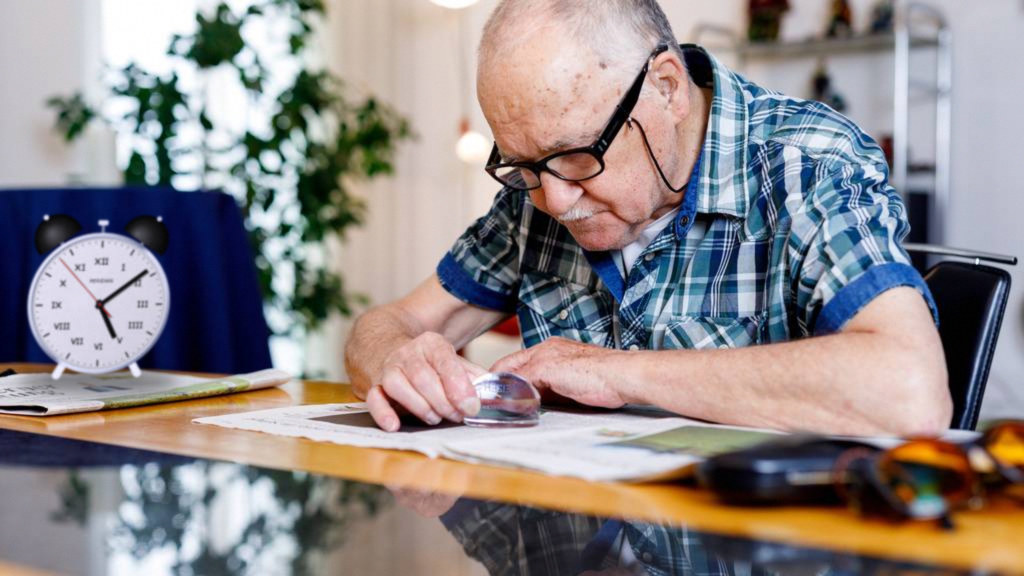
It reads 5:08:53
